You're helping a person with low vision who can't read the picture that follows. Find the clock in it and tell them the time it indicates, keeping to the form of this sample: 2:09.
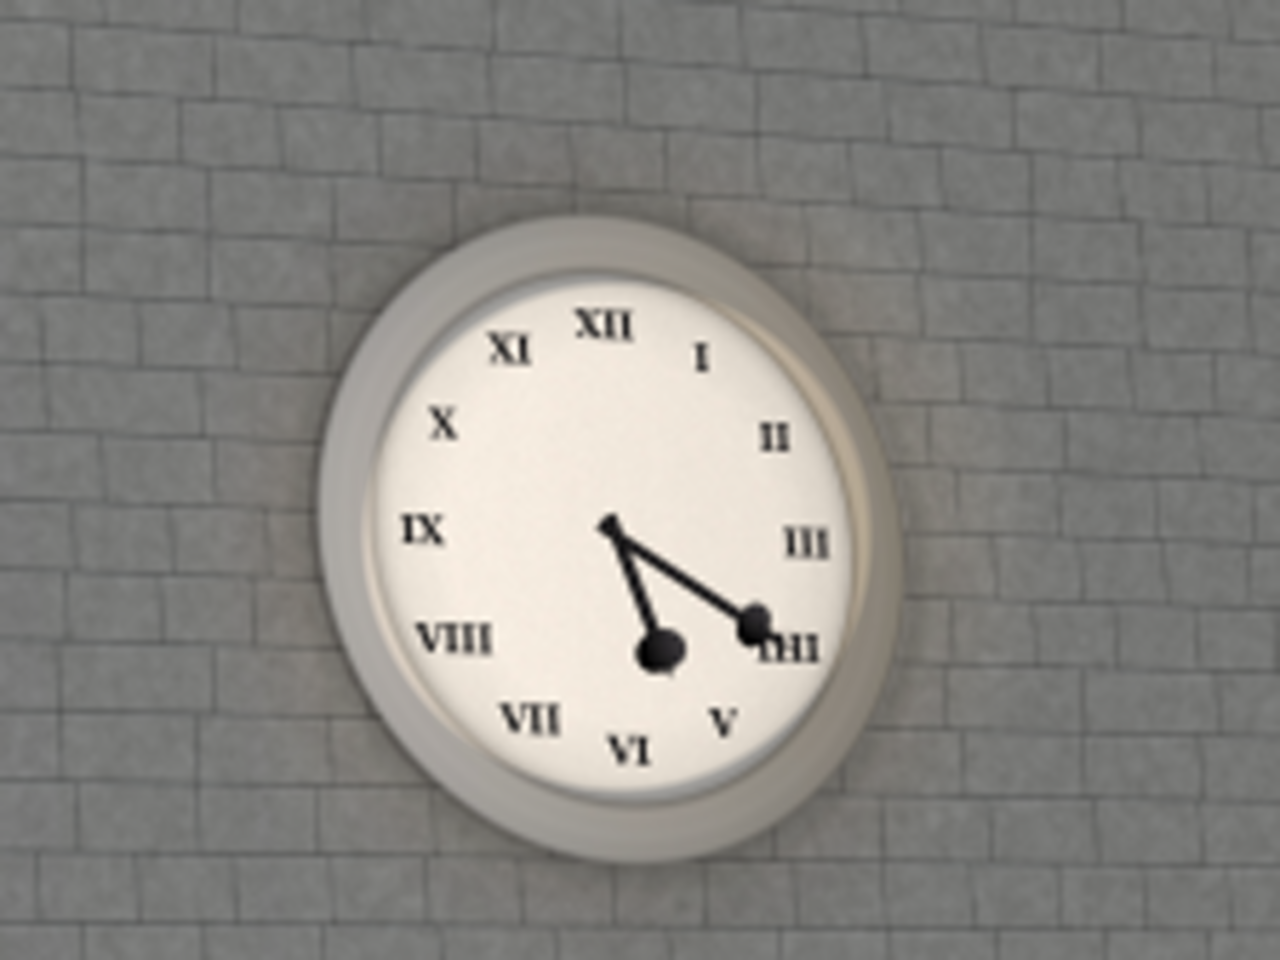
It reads 5:20
